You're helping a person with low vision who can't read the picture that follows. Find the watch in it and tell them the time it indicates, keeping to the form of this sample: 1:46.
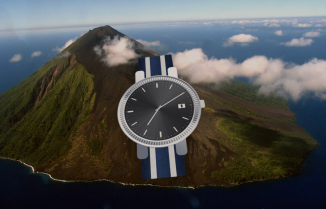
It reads 7:10
